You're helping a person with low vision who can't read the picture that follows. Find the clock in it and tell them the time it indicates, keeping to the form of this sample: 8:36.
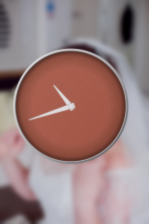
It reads 10:42
